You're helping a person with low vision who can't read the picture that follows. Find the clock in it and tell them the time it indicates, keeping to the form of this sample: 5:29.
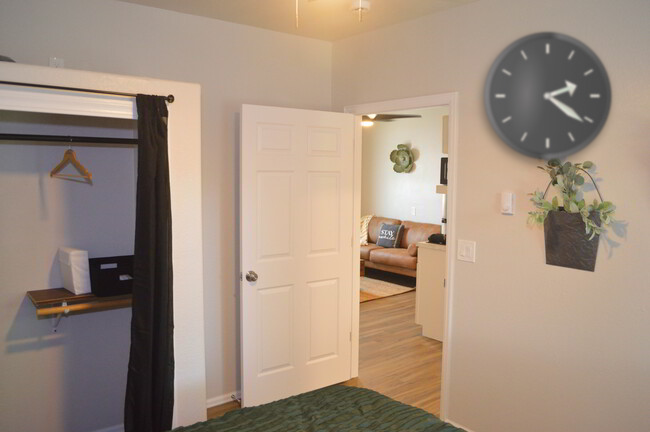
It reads 2:21
